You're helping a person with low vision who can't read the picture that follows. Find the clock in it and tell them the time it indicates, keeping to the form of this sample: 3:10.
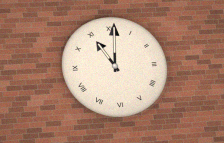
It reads 11:01
